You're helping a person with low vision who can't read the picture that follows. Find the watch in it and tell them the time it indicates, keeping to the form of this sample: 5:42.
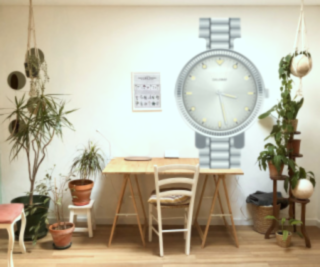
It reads 3:28
